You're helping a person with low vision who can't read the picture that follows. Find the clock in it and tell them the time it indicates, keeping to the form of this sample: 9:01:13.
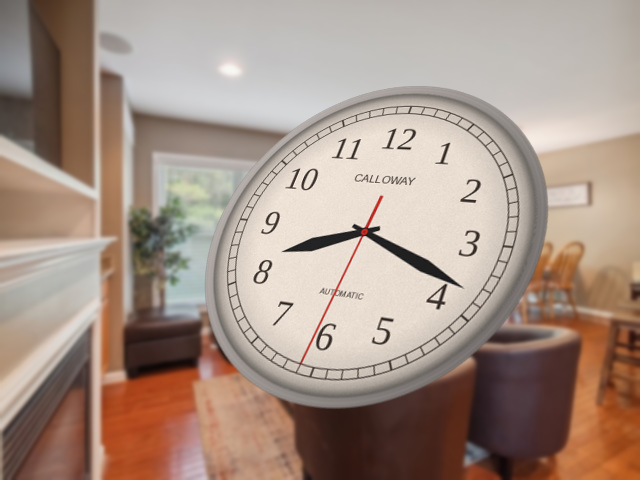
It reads 8:18:31
